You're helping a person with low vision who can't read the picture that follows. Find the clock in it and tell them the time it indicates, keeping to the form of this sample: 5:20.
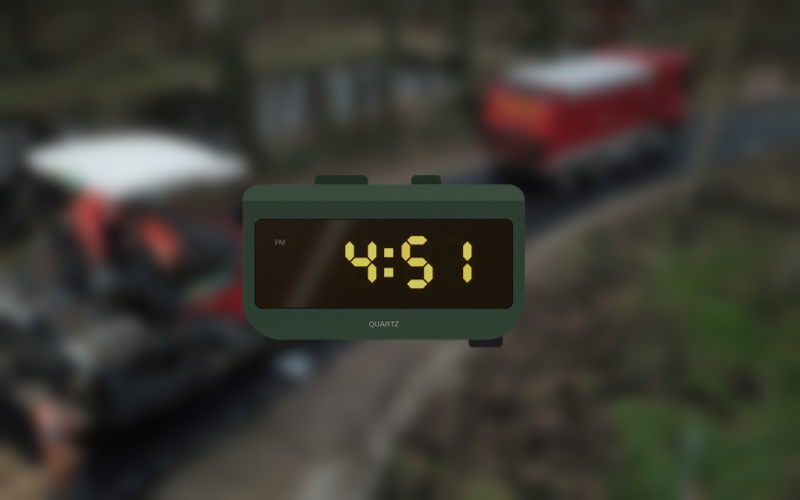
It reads 4:51
